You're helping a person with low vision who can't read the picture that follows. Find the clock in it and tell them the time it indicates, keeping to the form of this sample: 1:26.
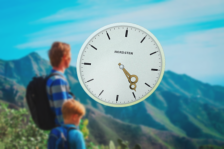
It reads 4:24
